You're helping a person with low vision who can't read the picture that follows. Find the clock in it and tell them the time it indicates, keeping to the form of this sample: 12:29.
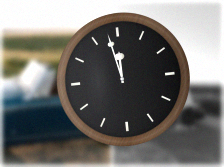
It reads 11:58
